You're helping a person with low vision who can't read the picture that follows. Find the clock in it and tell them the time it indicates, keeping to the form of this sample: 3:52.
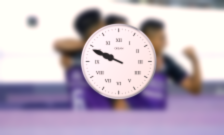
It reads 9:49
